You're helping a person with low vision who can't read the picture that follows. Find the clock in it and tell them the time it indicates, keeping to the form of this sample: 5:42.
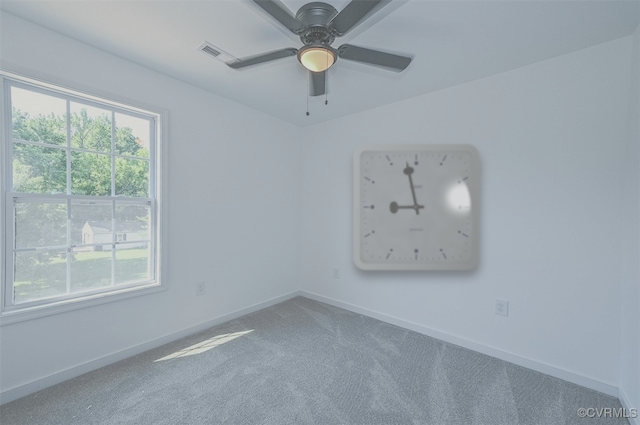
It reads 8:58
